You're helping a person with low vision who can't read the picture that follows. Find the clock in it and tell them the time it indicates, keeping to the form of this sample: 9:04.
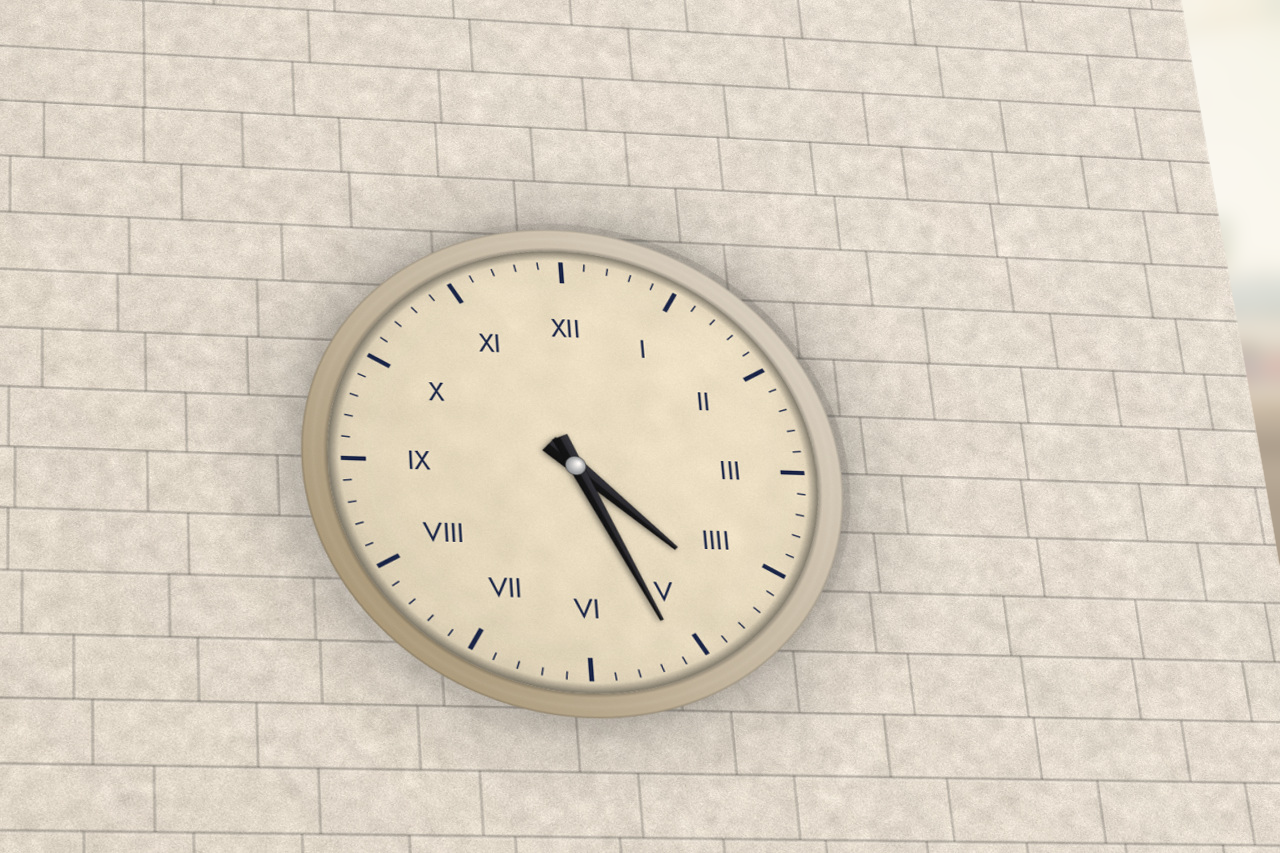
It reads 4:26
